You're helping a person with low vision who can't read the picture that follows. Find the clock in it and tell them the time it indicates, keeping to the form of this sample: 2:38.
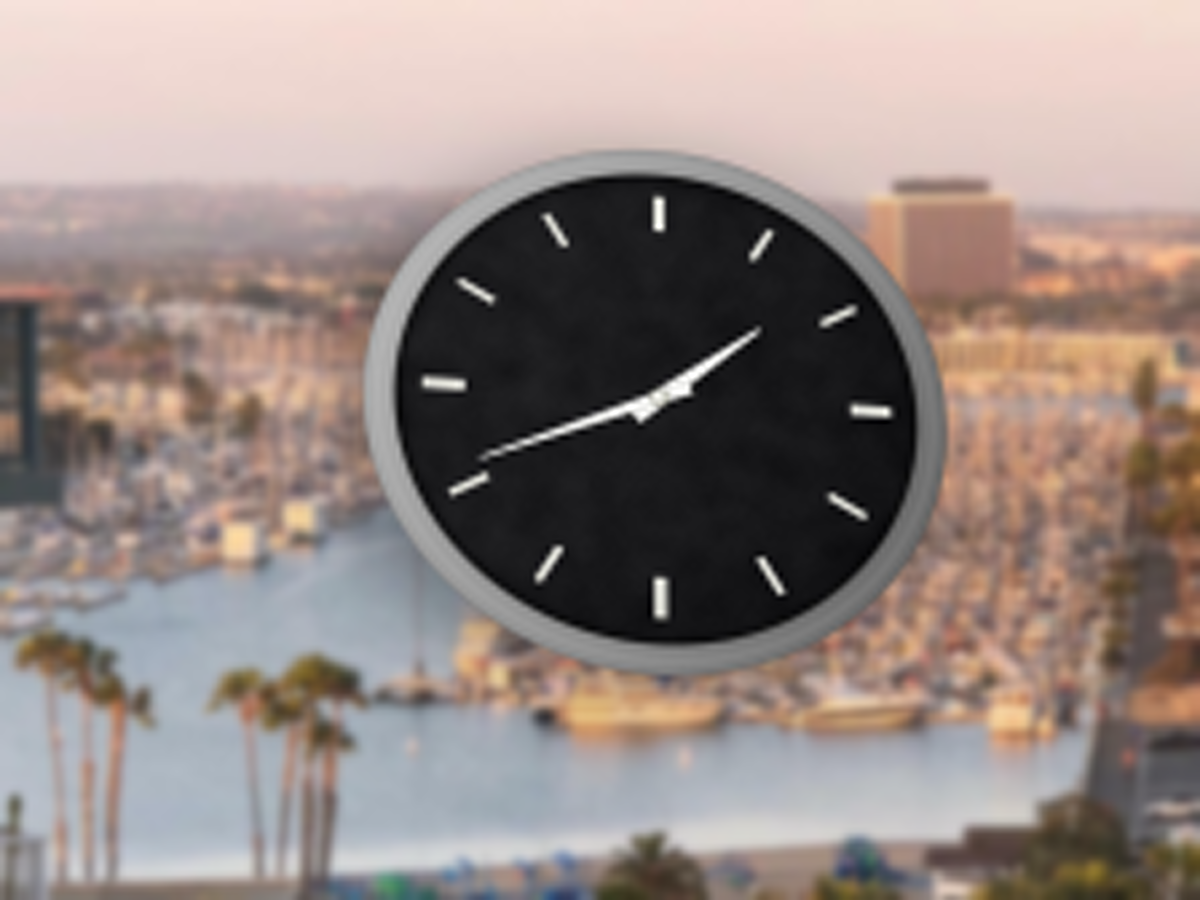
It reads 1:41
